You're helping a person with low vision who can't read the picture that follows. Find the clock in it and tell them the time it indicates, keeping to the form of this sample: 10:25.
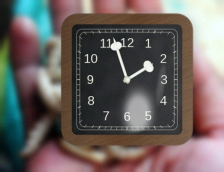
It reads 1:57
